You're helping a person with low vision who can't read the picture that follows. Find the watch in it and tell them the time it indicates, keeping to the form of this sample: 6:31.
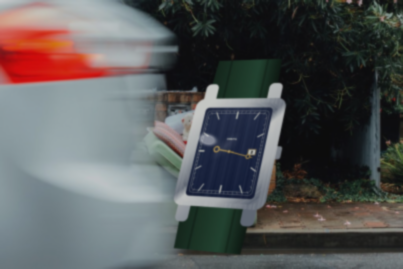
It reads 9:17
